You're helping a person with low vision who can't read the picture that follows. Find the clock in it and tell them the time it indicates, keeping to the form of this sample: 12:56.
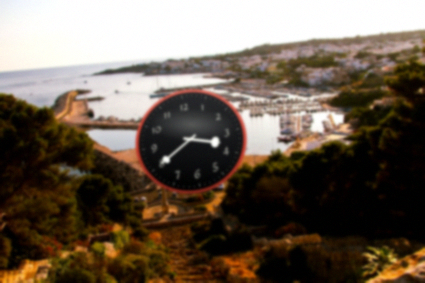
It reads 3:40
